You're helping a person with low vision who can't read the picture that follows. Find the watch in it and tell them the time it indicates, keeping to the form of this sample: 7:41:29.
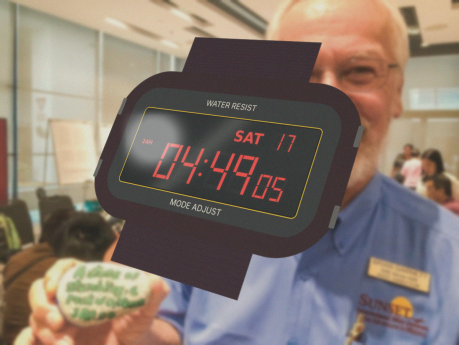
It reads 4:49:05
